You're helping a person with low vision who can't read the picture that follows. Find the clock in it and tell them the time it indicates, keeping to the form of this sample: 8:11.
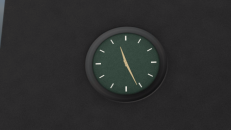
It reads 11:26
